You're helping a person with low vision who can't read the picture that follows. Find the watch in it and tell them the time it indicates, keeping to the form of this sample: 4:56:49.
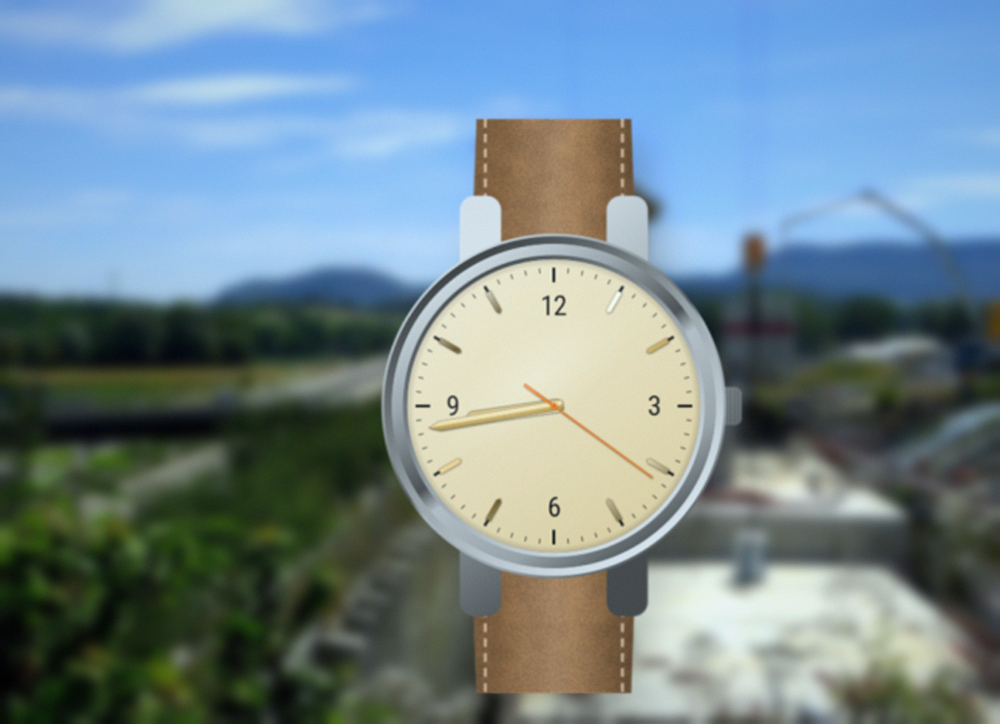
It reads 8:43:21
